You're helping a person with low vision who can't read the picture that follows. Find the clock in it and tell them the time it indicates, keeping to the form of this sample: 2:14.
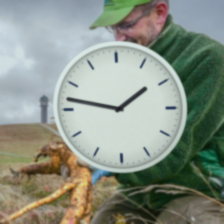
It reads 1:47
